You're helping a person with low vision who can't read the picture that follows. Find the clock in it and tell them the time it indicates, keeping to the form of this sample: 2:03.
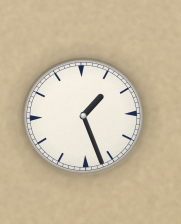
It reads 1:27
